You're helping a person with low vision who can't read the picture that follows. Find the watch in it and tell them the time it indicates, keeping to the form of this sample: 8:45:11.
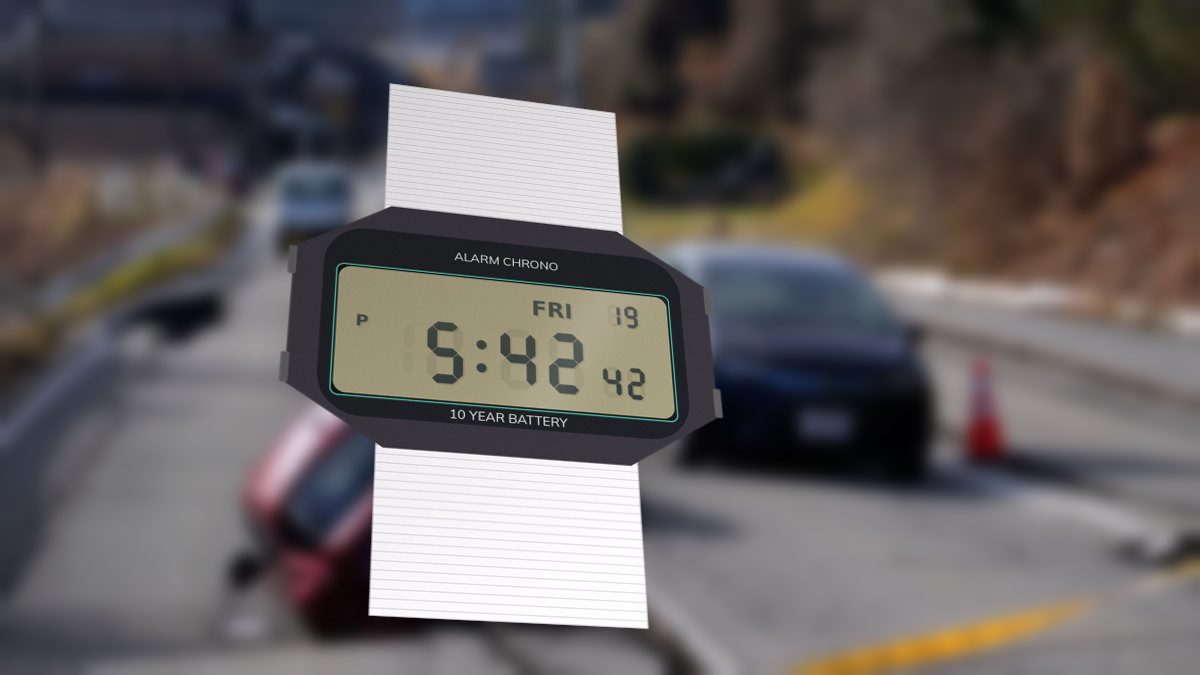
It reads 5:42:42
